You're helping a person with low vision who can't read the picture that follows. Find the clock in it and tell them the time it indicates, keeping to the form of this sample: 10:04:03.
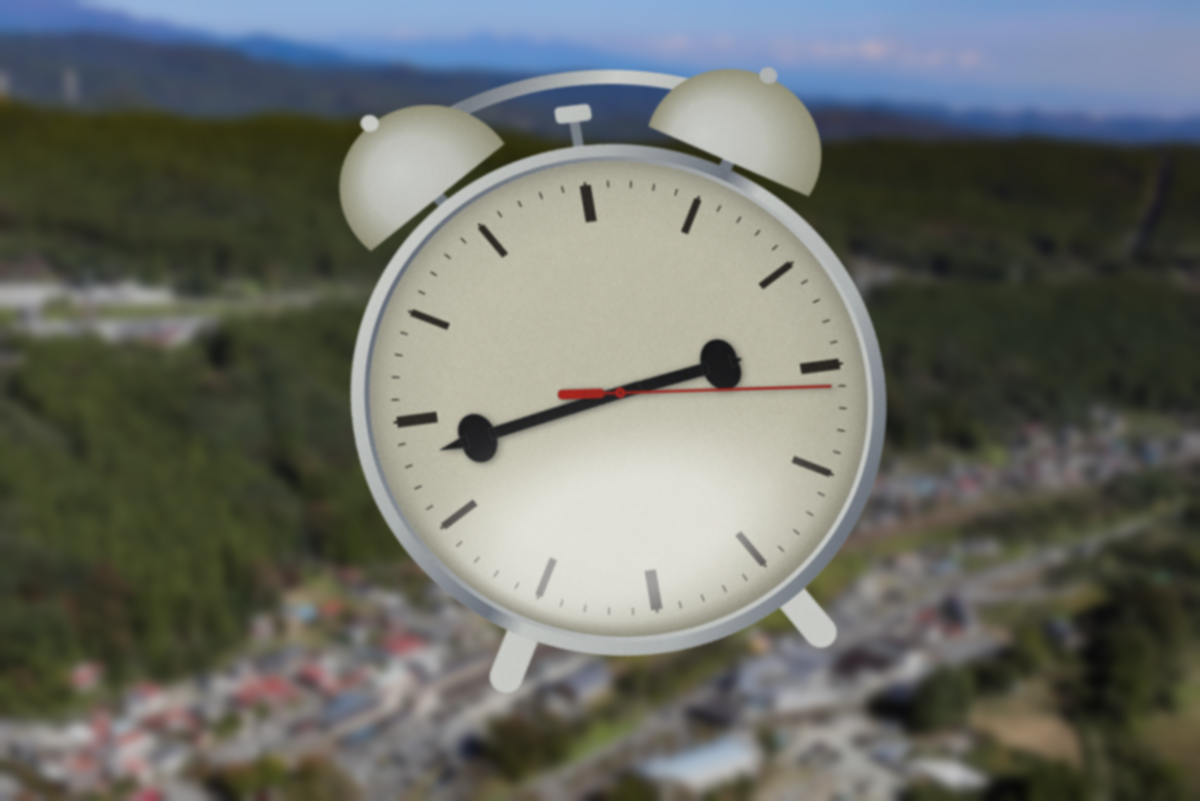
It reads 2:43:16
